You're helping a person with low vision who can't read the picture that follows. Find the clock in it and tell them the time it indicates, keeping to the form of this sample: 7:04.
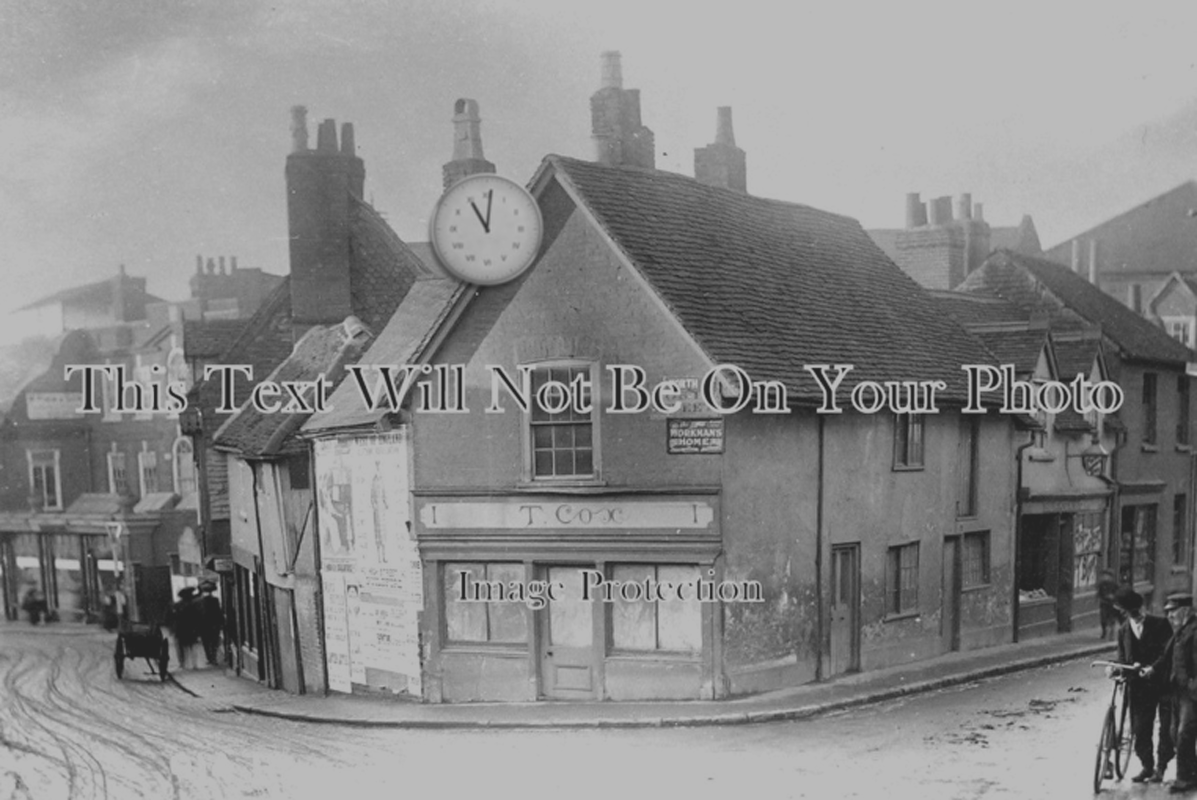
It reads 11:01
